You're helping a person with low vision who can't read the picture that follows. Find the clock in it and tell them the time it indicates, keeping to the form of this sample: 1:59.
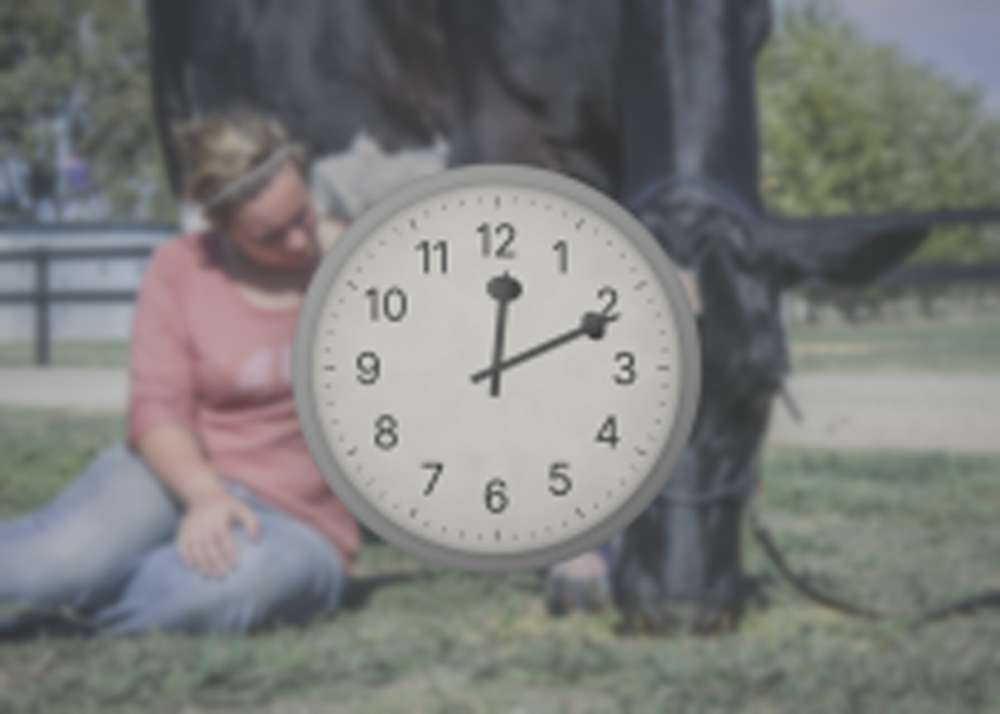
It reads 12:11
